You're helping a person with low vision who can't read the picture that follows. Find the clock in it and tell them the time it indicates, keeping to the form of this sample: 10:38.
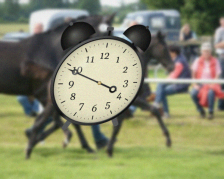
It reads 3:49
